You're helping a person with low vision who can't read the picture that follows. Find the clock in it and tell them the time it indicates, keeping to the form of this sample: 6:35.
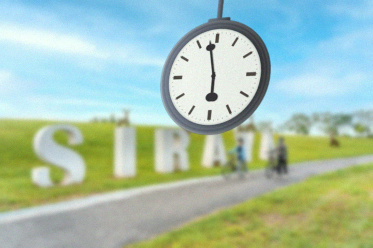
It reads 5:58
